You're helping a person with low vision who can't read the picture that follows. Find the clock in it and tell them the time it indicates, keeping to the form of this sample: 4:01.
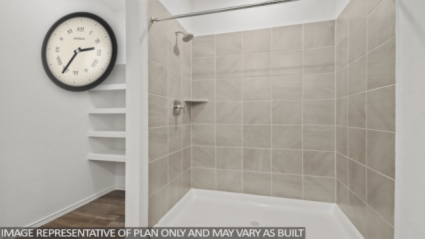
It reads 2:35
